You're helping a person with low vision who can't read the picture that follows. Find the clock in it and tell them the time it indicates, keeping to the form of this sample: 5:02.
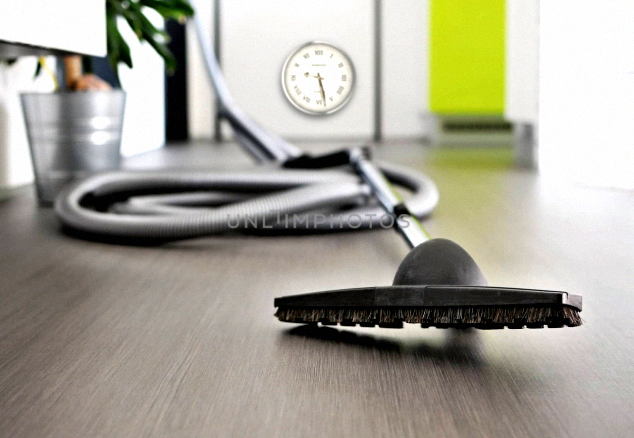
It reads 9:28
